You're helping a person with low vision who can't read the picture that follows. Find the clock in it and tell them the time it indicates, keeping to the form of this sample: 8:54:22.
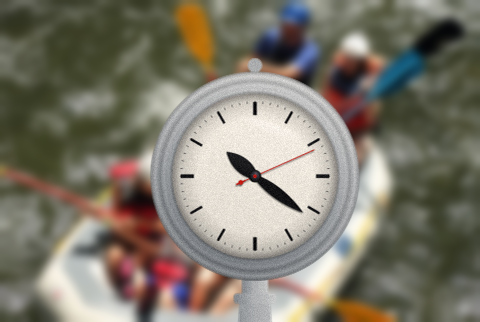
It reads 10:21:11
